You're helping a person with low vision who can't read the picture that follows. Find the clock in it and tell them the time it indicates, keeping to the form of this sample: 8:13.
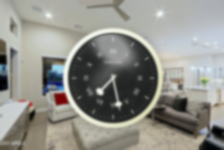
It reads 7:28
